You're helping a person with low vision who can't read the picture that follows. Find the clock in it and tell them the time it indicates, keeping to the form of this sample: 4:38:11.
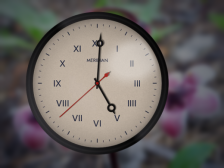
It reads 5:00:38
